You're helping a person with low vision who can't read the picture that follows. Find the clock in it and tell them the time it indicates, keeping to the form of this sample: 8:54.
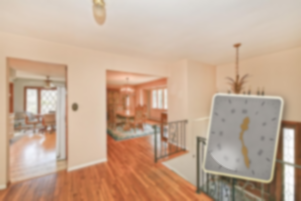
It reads 12:26
